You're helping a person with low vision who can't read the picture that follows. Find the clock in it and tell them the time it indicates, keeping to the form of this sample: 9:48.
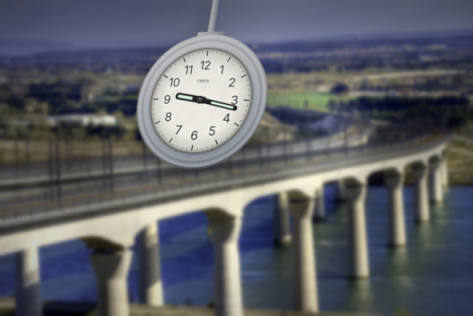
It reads 9:17
